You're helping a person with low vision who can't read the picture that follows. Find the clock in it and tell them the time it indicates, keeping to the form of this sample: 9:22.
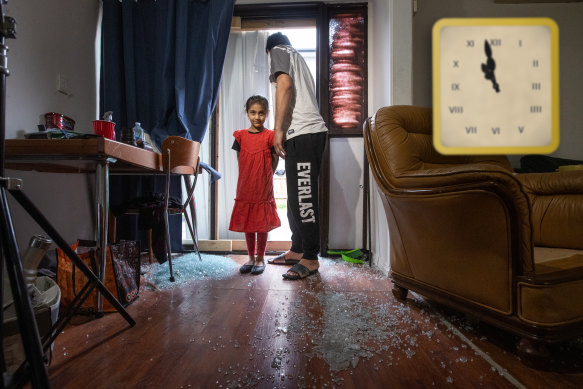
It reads 10:58
